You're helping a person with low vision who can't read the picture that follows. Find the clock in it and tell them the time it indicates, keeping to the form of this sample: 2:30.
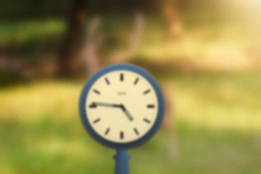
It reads 4:46
